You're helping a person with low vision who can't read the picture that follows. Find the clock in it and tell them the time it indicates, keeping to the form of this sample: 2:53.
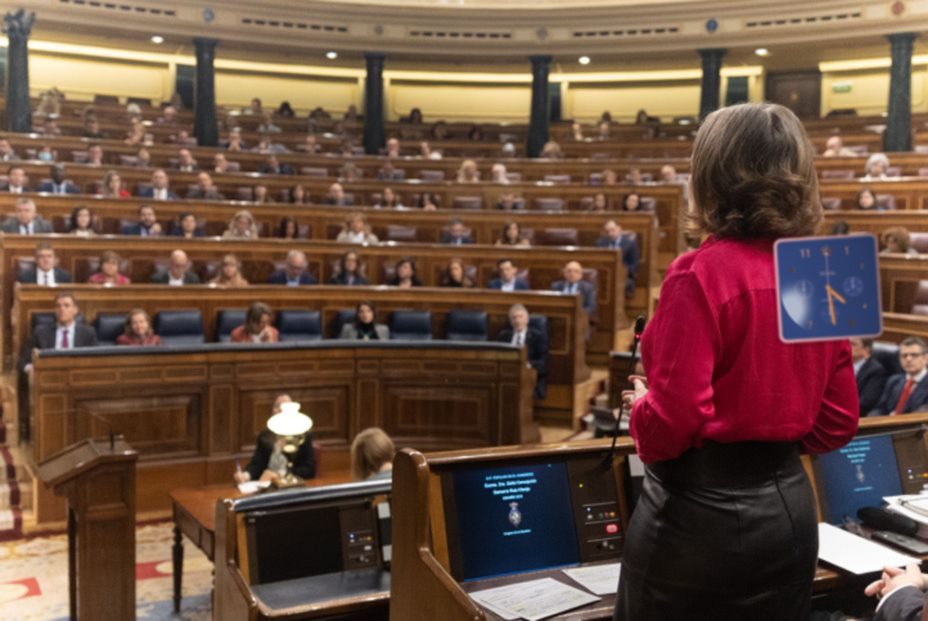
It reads 4:29
